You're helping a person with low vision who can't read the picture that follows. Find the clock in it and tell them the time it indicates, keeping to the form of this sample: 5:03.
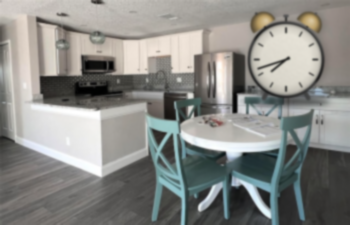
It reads 7:42
